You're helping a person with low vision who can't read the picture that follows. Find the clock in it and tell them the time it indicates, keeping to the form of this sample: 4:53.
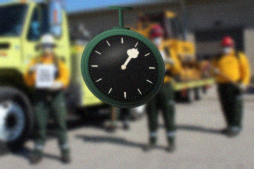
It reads 1:06
